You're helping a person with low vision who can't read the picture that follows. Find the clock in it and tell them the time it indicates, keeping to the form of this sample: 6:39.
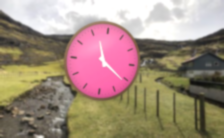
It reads 11:21
